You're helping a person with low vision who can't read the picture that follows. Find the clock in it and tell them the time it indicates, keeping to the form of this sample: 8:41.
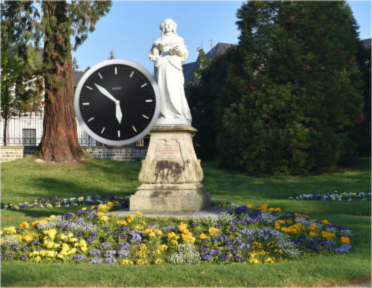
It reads 5:52
